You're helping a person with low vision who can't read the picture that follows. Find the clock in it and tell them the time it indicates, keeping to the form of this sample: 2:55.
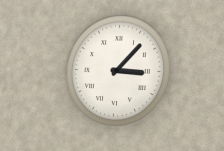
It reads 3:07
